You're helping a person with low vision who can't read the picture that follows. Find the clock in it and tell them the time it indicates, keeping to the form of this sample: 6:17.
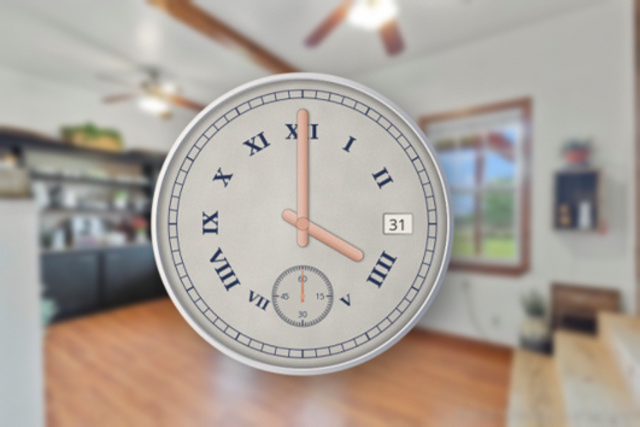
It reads 4:00
